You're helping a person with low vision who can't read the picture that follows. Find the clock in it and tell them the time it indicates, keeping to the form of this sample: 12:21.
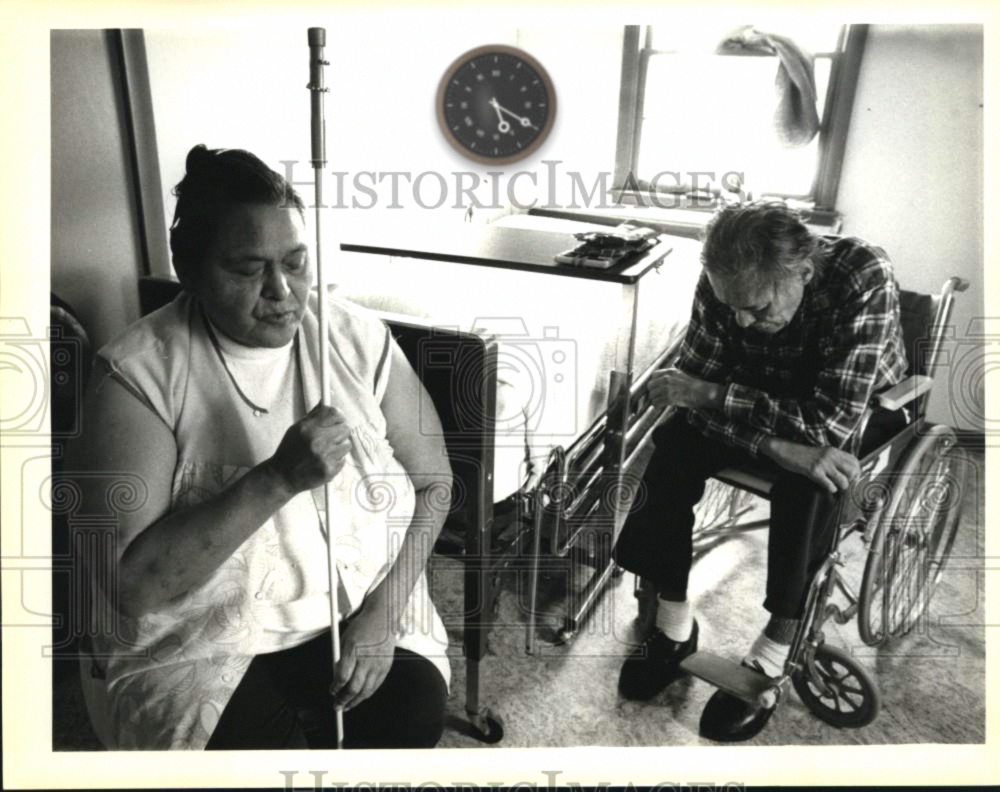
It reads 5:20
